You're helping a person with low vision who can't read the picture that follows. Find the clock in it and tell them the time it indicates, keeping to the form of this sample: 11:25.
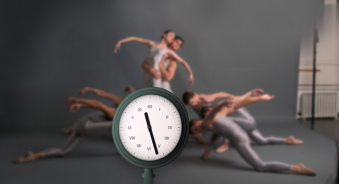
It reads 11:27
